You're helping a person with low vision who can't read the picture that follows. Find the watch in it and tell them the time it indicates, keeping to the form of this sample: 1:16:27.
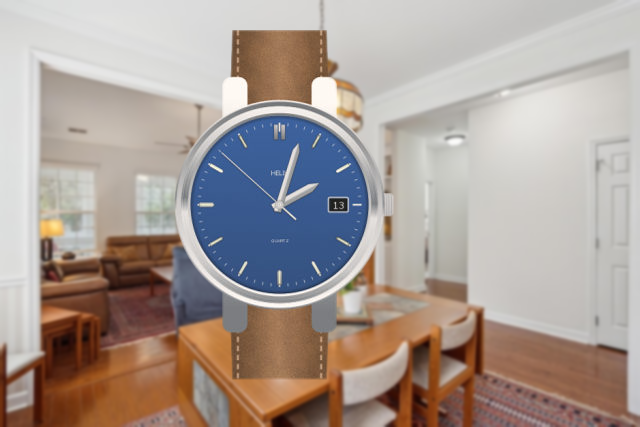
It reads 2:02:52
